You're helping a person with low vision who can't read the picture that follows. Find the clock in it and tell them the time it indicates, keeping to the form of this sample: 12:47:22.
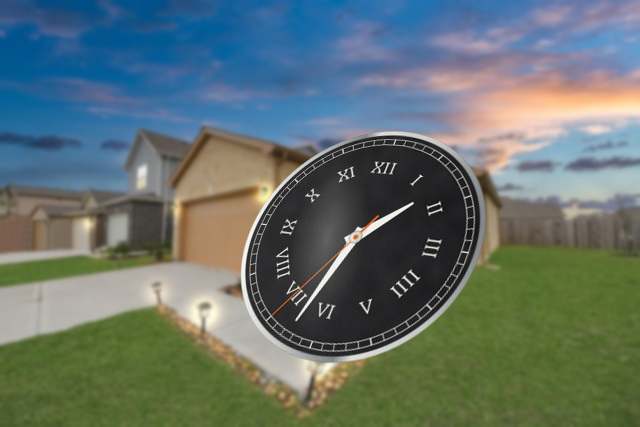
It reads 1:32:35
